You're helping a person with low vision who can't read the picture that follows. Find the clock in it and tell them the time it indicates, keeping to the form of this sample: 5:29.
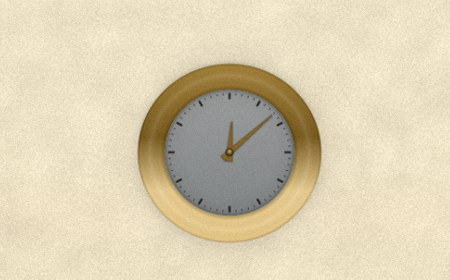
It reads 12:08
